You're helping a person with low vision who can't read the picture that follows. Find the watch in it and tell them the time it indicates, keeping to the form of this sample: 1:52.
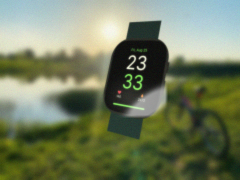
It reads 23:33
